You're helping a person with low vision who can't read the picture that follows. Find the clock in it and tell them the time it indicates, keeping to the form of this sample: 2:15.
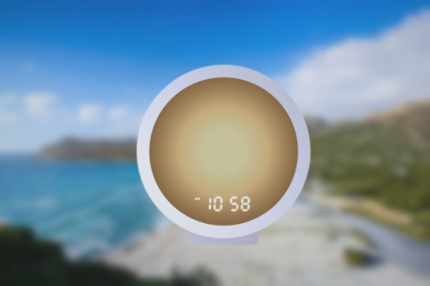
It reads 10:58
